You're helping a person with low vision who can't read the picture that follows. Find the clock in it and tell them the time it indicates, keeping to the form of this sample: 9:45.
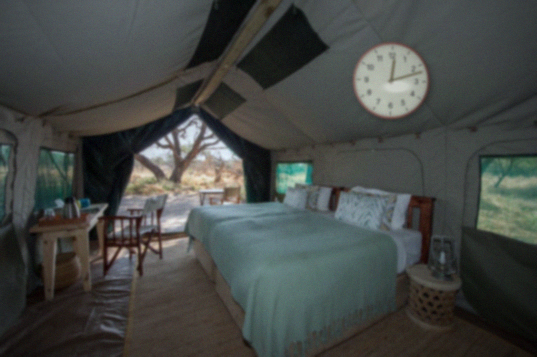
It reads 12:12
